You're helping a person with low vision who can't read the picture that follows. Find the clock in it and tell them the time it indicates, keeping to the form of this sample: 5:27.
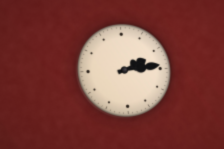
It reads 2:14
